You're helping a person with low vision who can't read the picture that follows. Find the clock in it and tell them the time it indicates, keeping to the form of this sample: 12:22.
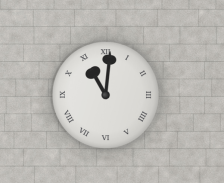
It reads 11:01
